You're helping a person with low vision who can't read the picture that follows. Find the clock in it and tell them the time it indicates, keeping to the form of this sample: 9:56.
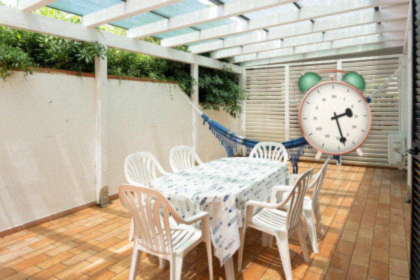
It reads 2:28
